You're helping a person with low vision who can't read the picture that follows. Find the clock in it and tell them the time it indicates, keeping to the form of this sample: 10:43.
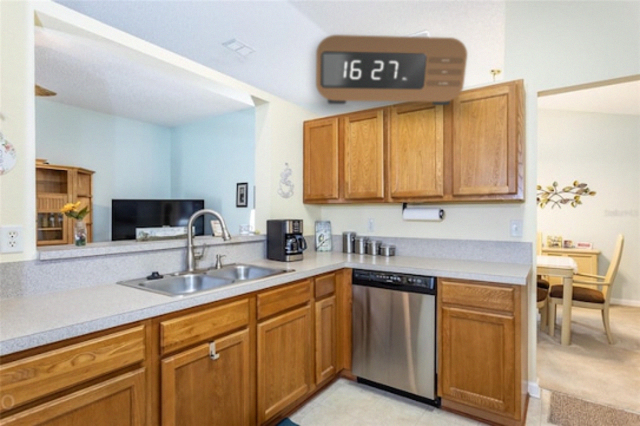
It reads 16:27
